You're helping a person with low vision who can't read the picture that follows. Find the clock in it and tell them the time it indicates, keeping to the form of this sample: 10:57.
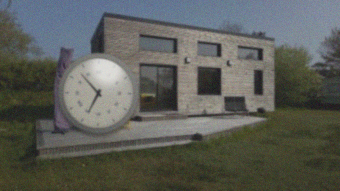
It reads 6:53
